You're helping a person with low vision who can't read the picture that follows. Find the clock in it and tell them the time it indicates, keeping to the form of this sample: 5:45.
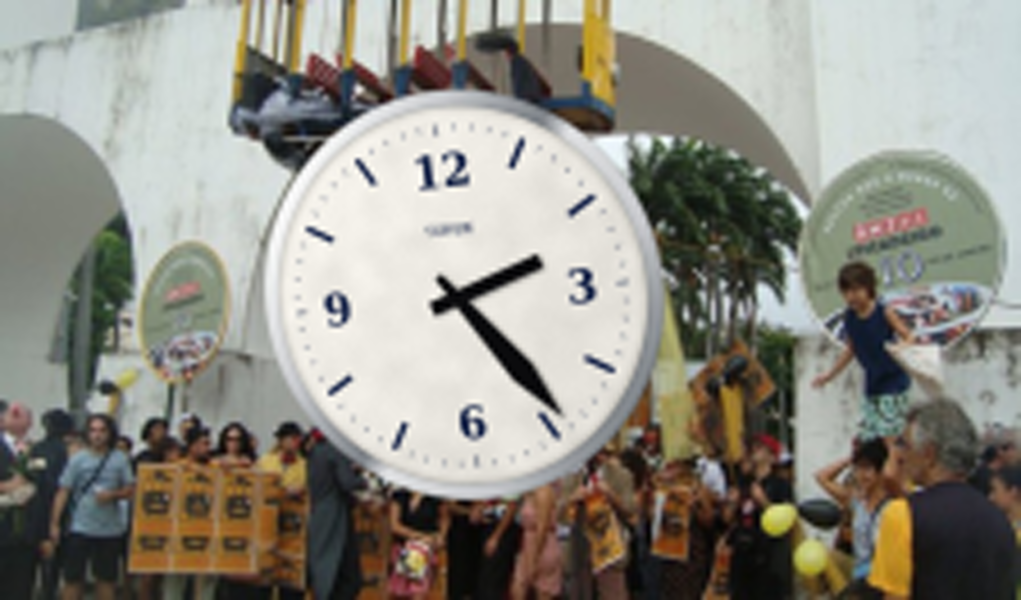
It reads 2:24
